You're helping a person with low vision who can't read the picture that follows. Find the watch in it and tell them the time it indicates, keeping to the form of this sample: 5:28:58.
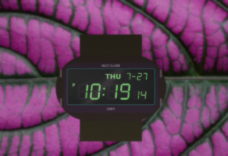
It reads 10:19:14
